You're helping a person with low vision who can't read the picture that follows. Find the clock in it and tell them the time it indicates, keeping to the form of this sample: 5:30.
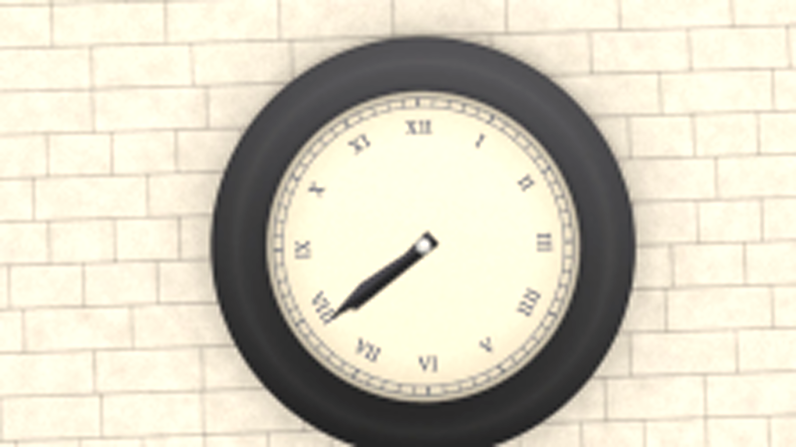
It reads 7:39
